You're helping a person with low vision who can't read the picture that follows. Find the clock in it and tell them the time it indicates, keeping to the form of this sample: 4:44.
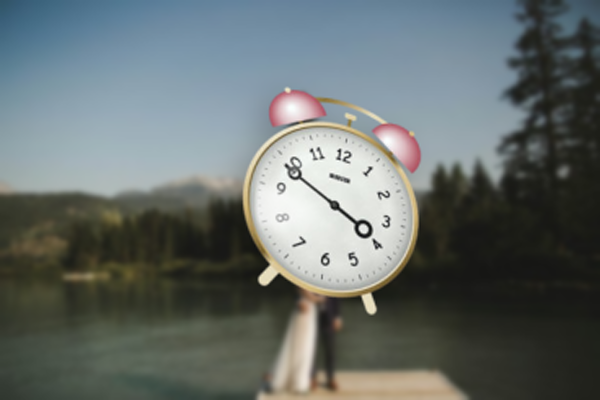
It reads 3:49
